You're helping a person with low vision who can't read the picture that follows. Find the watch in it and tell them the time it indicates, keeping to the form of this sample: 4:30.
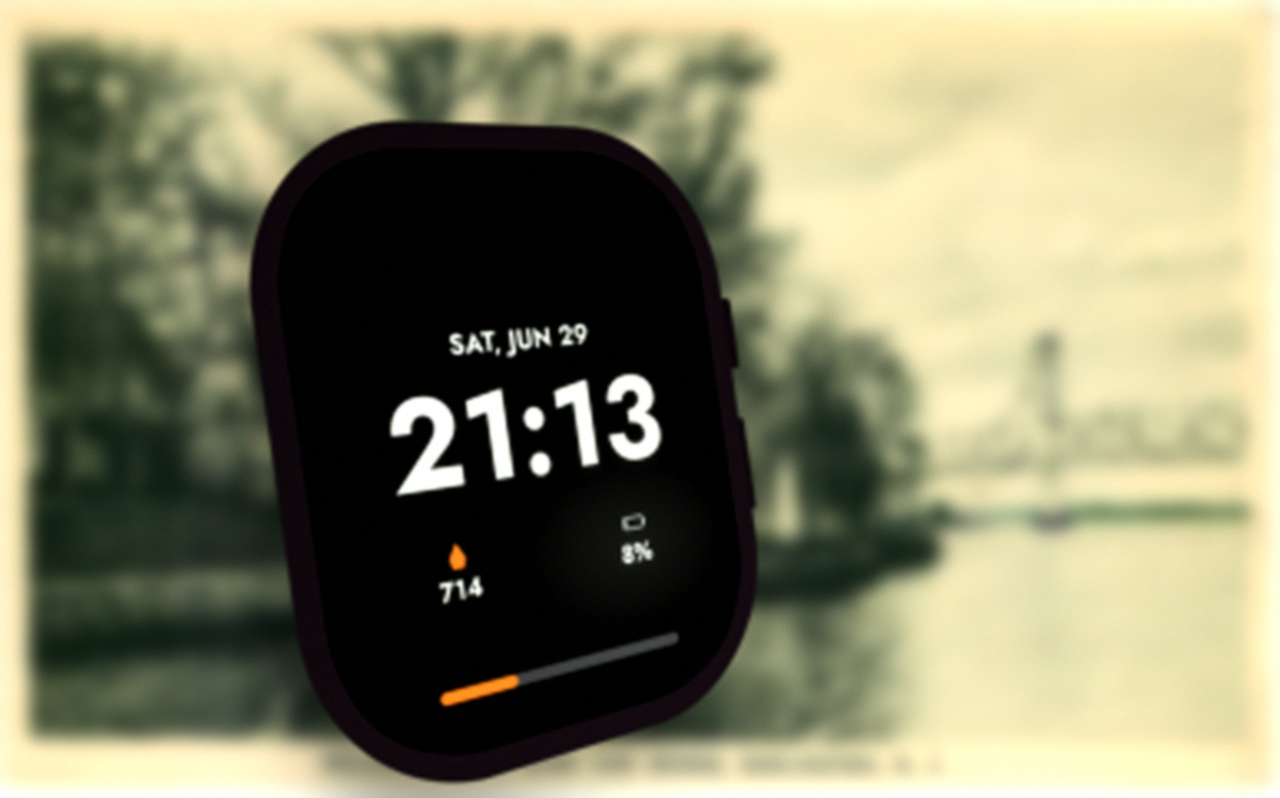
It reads 21:13
